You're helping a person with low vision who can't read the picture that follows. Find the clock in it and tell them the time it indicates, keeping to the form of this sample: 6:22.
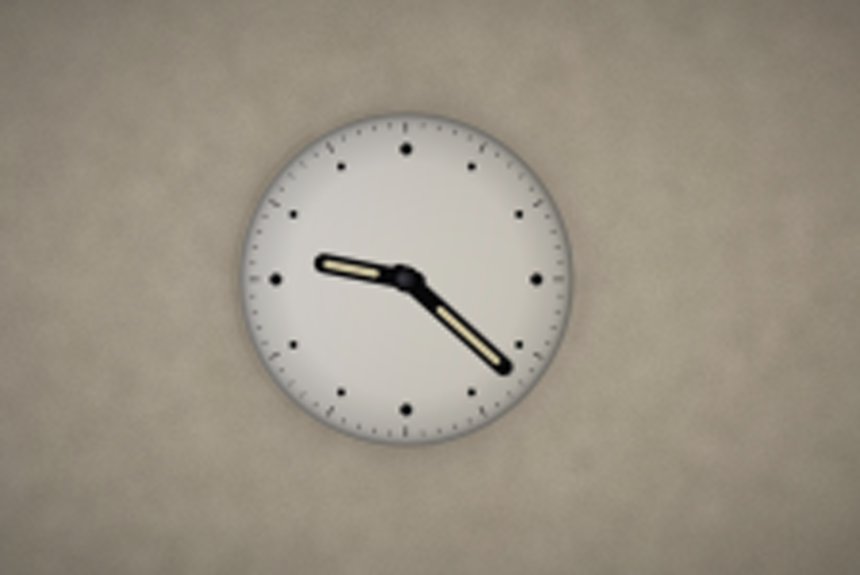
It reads 9:22
